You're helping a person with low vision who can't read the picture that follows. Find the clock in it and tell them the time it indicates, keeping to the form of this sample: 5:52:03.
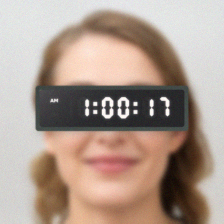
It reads 1:00:17
